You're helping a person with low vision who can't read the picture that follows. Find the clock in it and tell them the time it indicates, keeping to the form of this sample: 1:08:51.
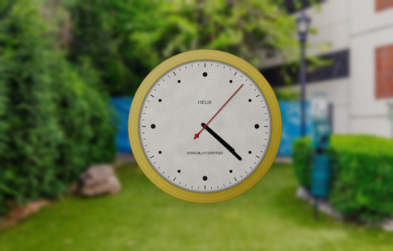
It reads 4:22:07
